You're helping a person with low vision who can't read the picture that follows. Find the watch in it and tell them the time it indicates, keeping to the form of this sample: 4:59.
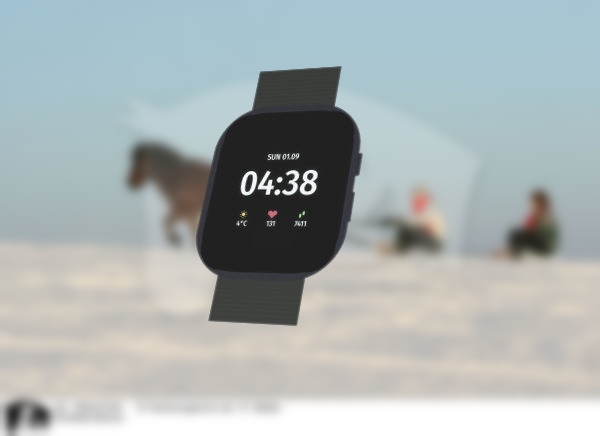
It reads 4:38
